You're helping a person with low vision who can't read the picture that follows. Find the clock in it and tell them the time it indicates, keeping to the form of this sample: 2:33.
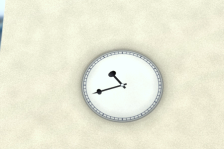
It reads 10:42
